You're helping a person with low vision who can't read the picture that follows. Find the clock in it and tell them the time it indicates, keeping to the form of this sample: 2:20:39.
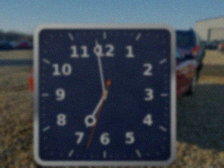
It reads 6:58:33
